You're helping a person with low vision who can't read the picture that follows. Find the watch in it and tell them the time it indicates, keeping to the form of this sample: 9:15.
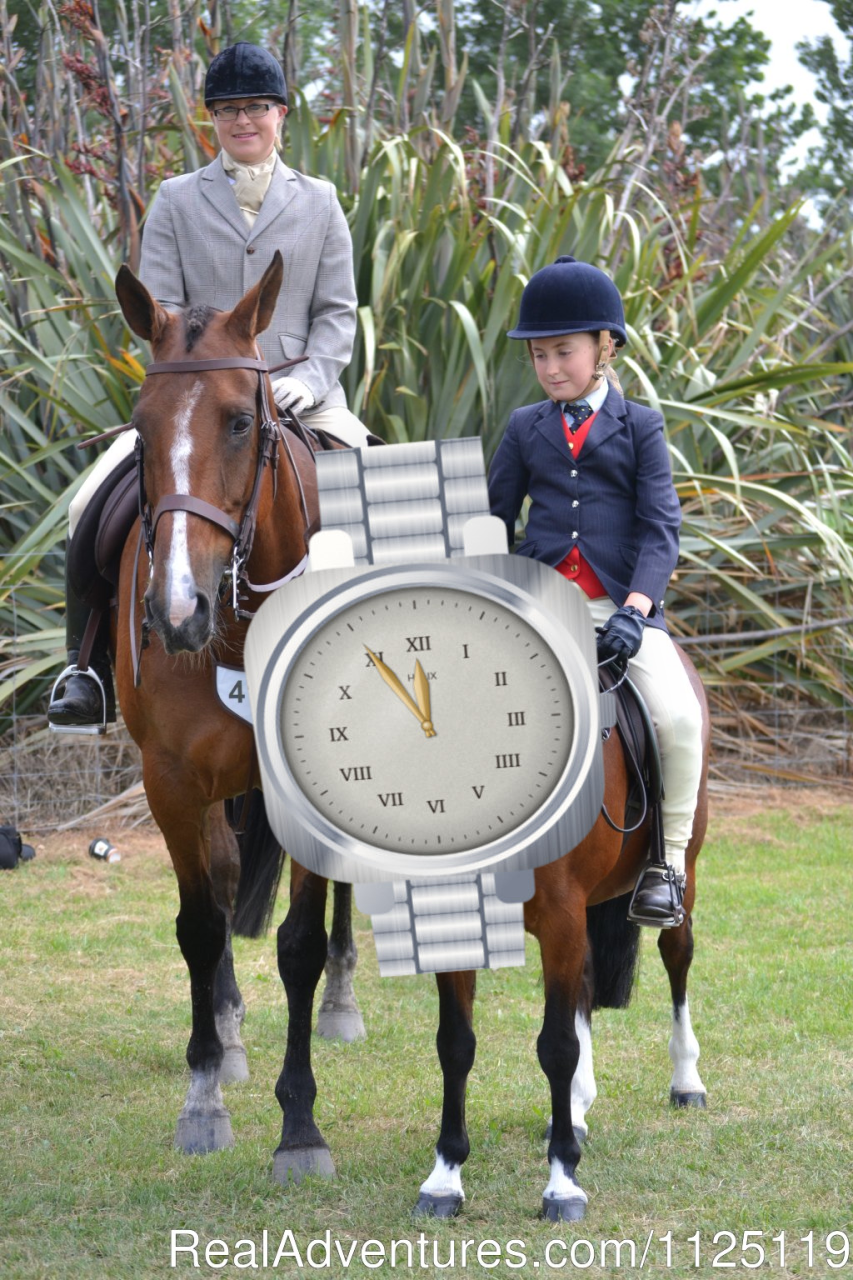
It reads 11:55
